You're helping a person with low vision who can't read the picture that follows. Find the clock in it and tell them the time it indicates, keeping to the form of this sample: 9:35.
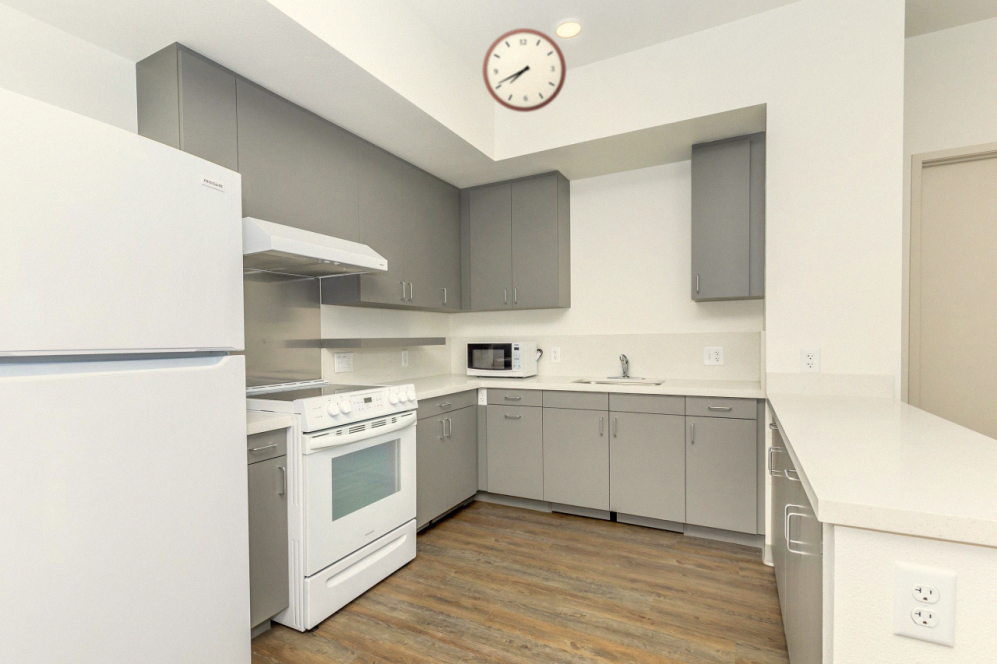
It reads 7:41
